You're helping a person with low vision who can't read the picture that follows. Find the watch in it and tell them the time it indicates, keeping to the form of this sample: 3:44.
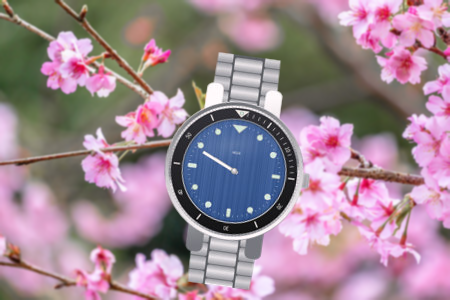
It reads 9:49
